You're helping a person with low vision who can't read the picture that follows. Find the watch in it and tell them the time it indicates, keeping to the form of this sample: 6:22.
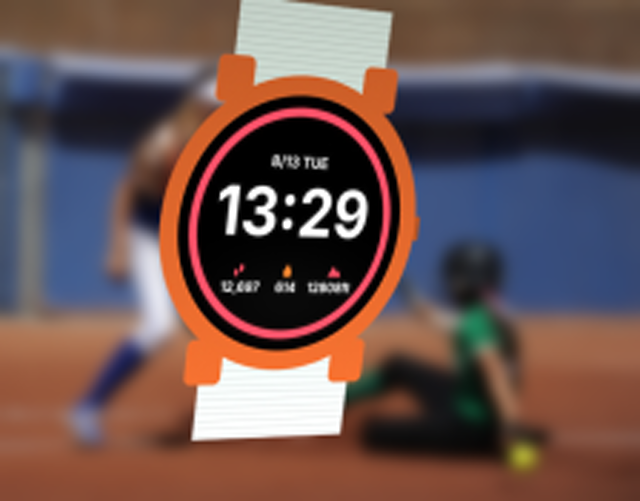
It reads 13:29
